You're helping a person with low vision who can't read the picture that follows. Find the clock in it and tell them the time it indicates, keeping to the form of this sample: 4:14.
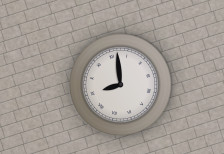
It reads 9:02
